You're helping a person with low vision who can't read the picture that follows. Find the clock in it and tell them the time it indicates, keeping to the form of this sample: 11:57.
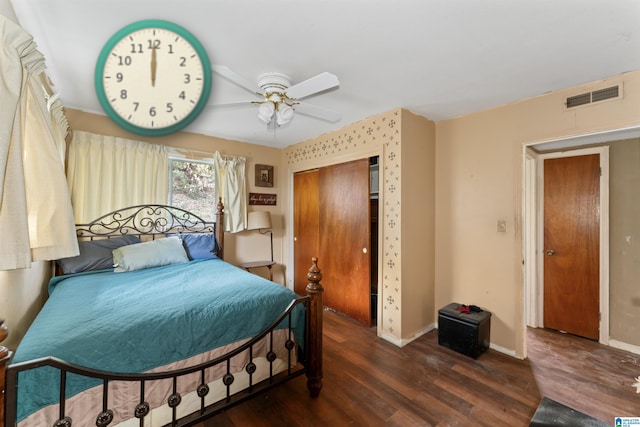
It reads 12:00
